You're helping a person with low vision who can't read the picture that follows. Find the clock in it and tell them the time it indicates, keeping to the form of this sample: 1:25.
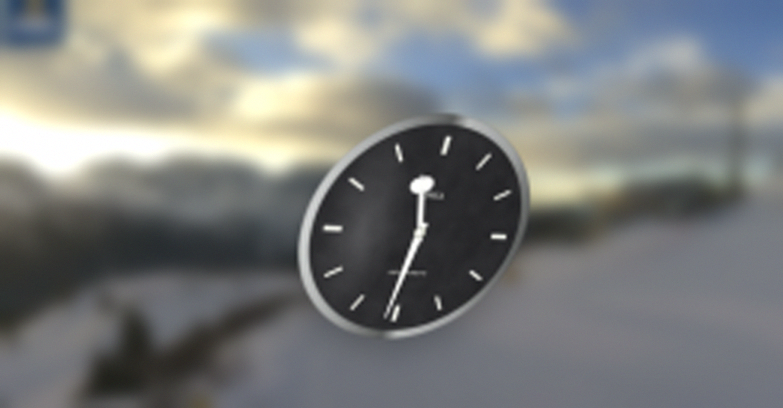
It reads 11:31
